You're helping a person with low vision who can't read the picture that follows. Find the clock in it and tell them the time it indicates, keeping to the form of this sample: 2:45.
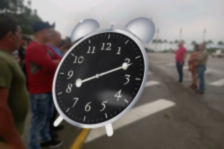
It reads 8:11
